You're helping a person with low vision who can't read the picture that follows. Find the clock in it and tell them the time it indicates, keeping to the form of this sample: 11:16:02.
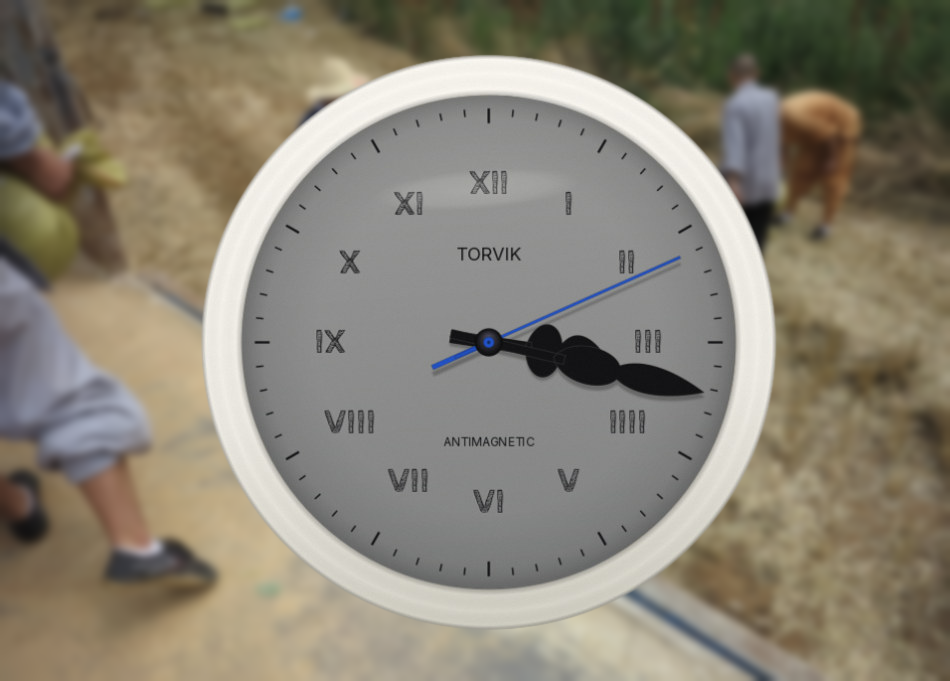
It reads 3:17:11
